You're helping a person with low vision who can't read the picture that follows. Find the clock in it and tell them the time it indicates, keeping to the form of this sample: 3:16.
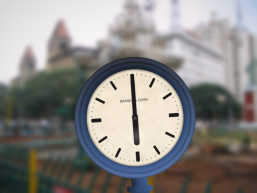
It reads 6:00
